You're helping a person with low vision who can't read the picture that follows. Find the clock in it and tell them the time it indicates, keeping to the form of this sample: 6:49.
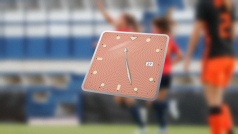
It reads 11:26
